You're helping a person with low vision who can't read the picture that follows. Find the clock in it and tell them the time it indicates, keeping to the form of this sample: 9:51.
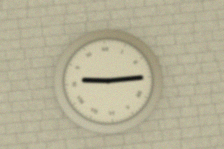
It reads 9:15
